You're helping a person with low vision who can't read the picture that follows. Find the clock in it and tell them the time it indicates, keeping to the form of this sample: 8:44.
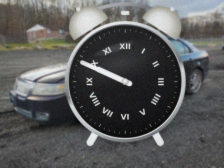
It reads 9:49
